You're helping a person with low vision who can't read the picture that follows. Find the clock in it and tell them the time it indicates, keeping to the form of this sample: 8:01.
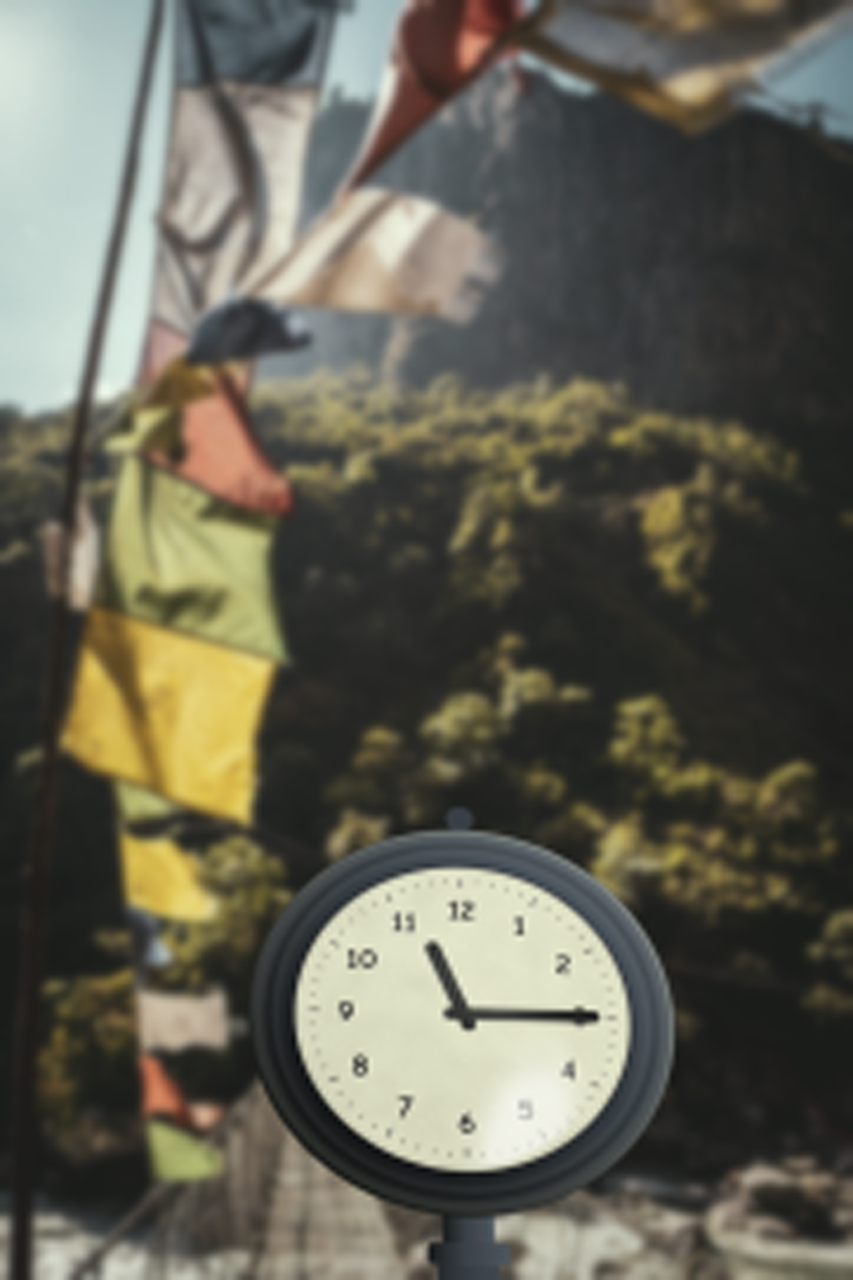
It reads 11:15
